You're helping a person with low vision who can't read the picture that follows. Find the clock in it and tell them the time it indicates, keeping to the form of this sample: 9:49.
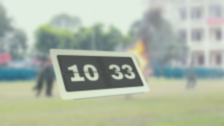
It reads 10:33
